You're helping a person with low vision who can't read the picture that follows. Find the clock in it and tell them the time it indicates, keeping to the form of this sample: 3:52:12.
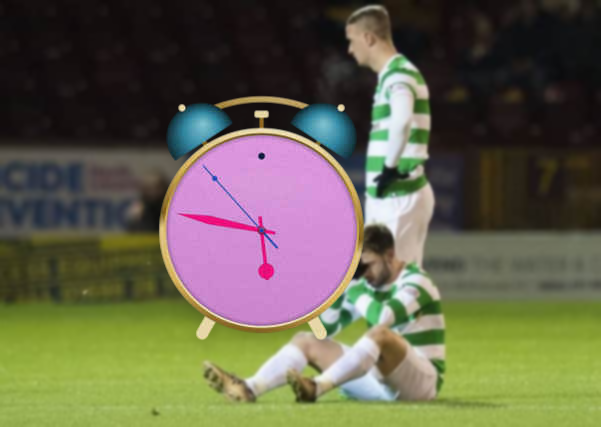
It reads 5:46:53
